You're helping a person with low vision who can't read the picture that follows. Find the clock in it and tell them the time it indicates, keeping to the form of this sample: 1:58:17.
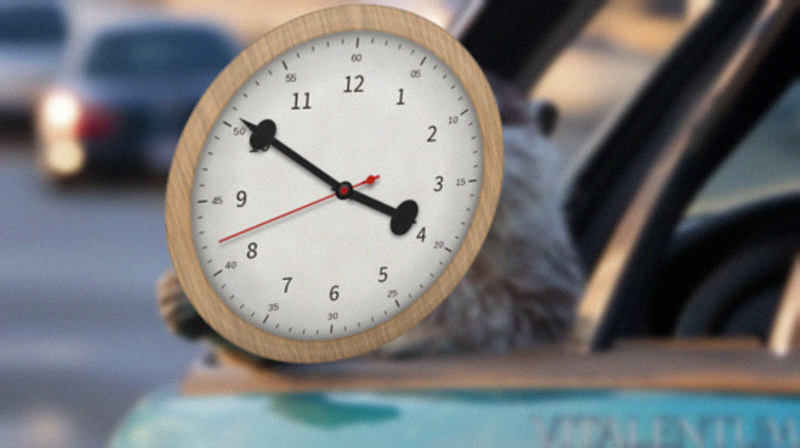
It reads 3:50:42
